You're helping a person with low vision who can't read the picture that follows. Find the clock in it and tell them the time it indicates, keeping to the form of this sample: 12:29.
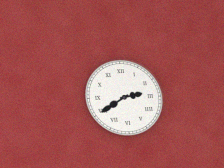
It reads 2:40
